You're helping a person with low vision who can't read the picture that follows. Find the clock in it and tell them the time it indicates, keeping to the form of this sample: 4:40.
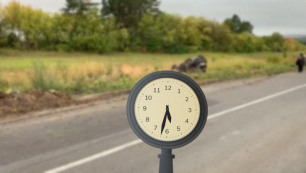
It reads 5:32
